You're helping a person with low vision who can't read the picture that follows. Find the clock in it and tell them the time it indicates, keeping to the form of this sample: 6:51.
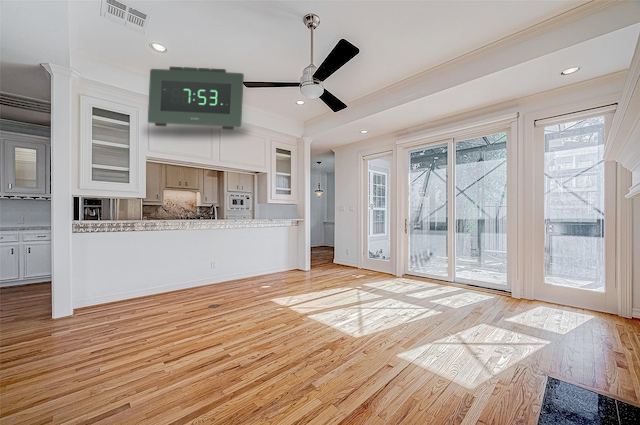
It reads 7:53
